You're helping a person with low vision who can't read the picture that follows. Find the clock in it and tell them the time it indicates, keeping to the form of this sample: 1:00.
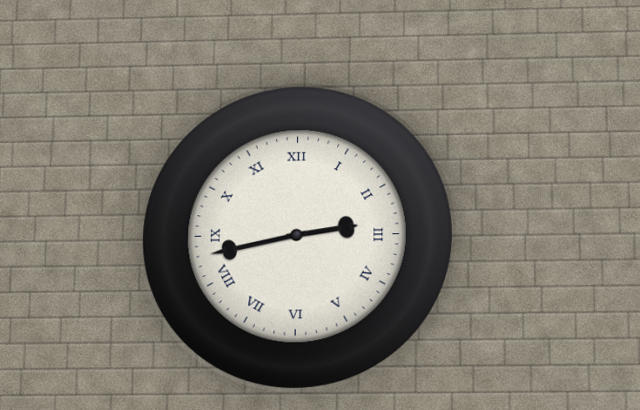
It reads 2:43
